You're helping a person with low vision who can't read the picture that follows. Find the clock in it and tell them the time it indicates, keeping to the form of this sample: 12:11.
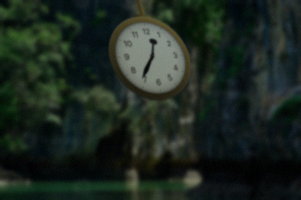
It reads 12:36
